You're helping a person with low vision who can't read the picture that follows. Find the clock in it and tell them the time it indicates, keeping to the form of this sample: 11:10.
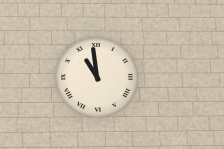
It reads 10:59
